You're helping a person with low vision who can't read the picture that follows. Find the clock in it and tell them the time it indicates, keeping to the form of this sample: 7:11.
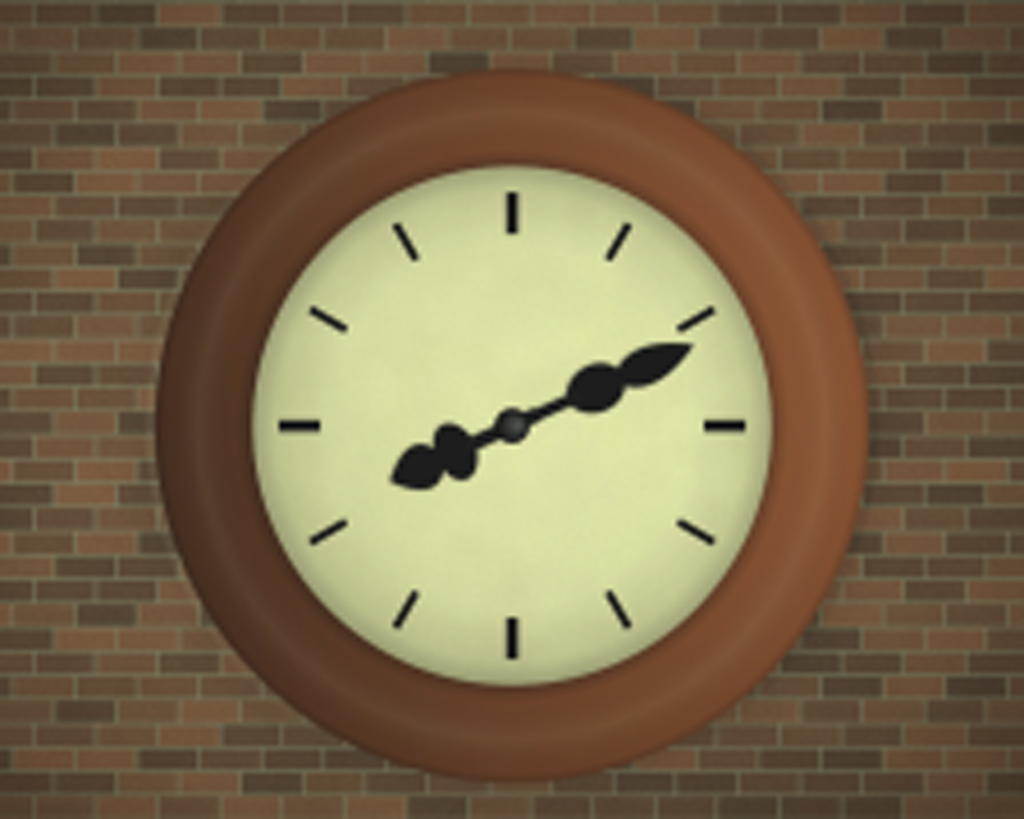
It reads 8:11
